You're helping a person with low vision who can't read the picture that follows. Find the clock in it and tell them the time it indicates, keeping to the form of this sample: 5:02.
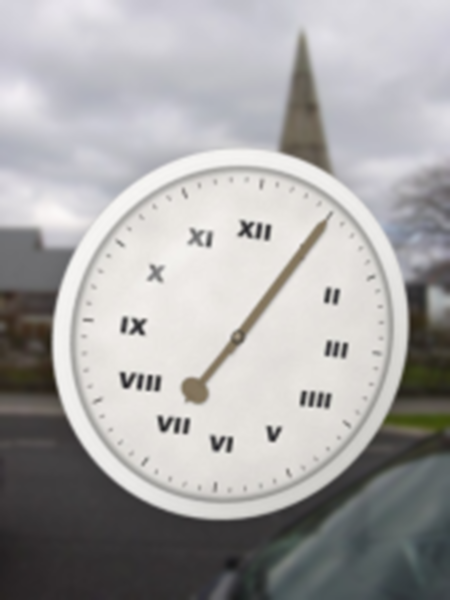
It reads 7:05
